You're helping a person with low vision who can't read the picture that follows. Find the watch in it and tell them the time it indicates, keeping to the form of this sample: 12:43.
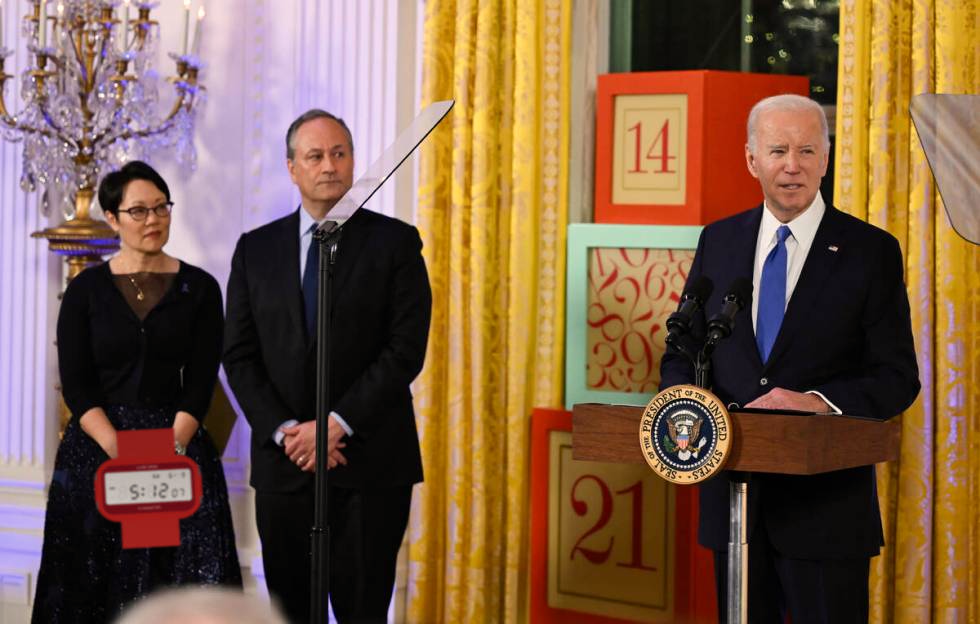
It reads 5:12
